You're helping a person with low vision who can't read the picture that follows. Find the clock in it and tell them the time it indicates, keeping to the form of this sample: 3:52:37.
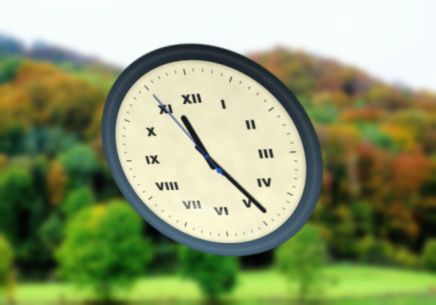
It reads 11:23:55
